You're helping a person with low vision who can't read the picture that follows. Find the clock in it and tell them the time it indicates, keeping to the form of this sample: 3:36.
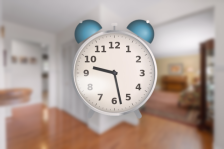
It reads 9:28
